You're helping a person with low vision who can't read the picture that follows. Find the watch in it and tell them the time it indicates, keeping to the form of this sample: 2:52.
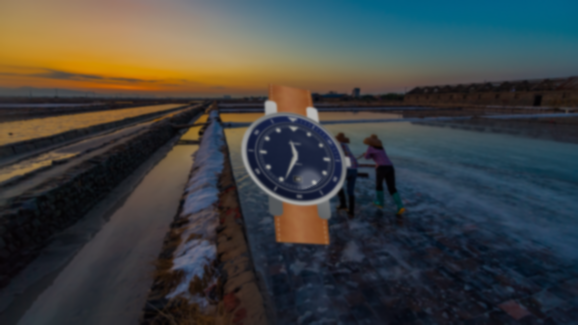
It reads 11:34
